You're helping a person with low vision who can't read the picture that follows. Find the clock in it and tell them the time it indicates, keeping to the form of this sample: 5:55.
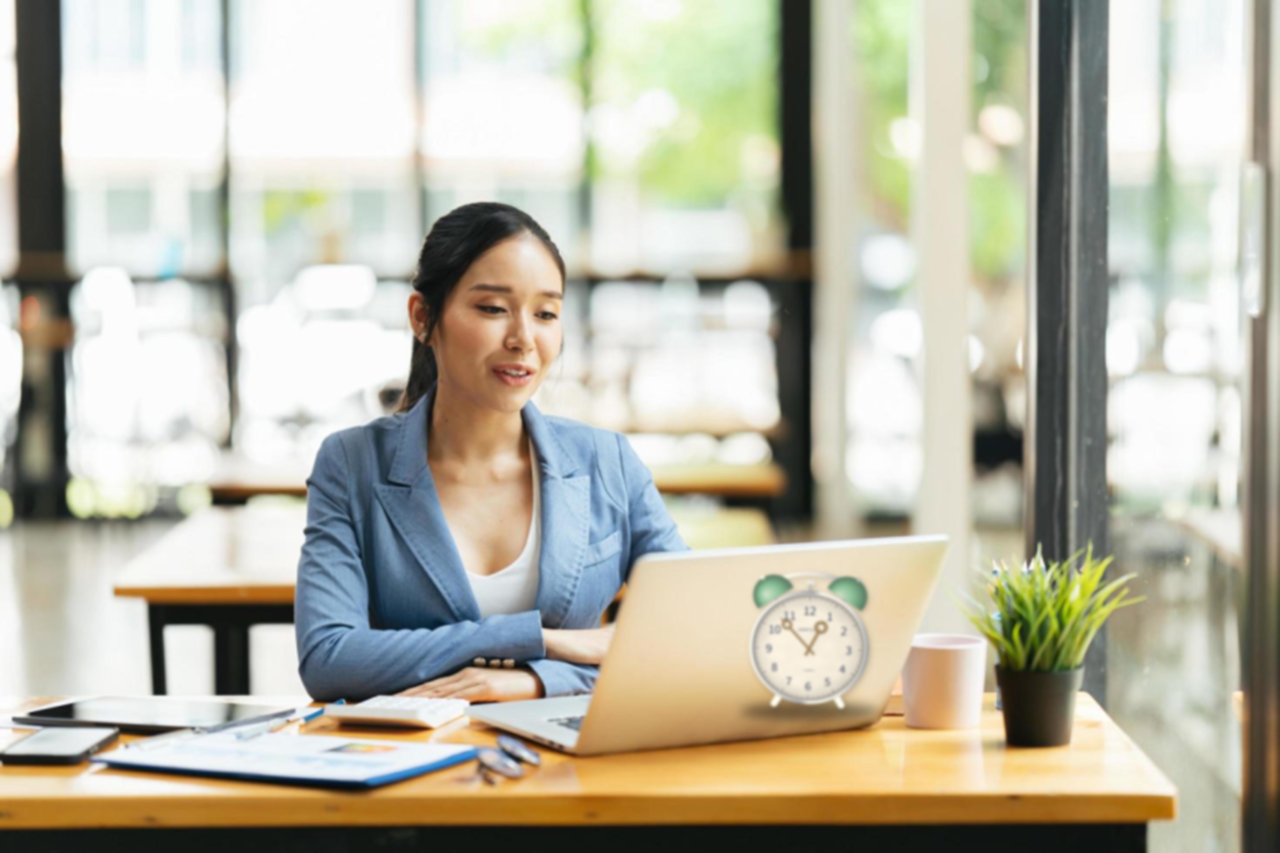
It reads 12:53
